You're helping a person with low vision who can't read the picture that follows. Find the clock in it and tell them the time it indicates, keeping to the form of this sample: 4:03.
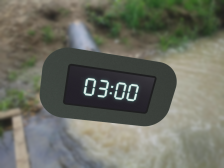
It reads 3:00
